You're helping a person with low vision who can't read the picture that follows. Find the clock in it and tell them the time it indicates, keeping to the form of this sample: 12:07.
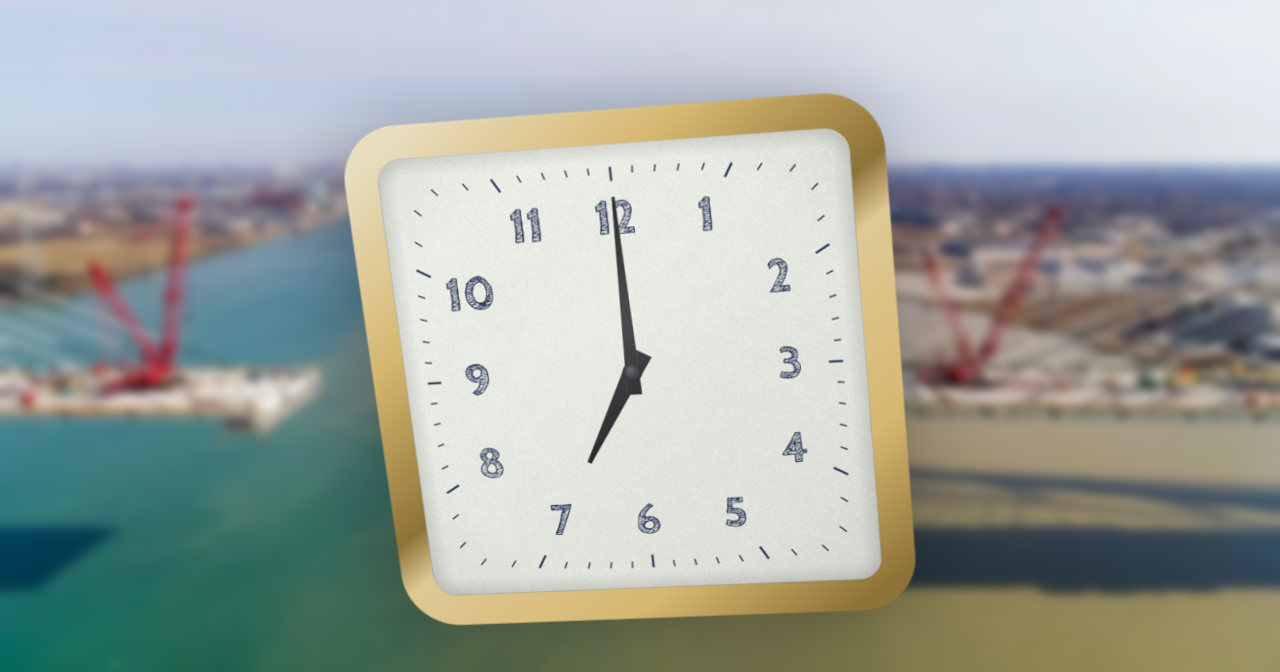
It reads 7:00
